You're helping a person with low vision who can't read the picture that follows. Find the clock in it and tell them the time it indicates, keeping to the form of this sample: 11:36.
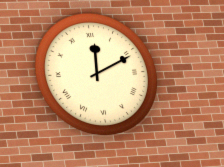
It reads 12:11
